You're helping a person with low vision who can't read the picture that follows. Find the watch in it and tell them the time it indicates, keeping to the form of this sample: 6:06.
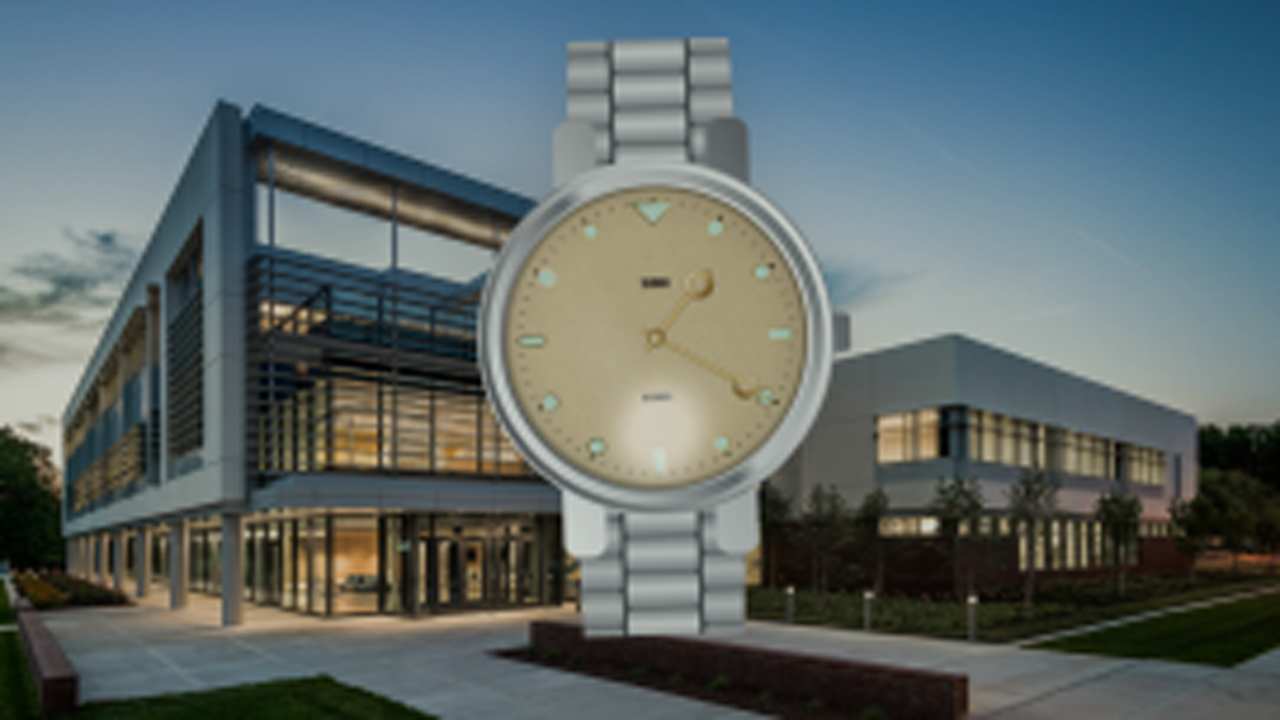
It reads 1:20
